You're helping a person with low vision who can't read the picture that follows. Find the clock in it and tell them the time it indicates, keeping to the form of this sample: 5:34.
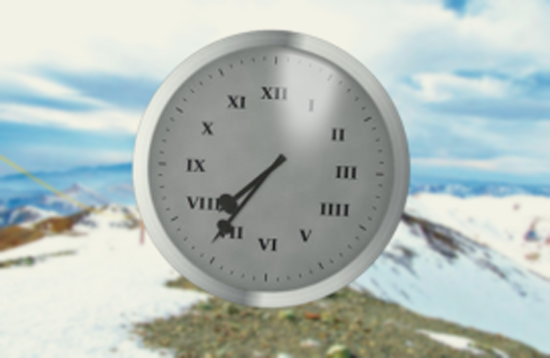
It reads 7:36
